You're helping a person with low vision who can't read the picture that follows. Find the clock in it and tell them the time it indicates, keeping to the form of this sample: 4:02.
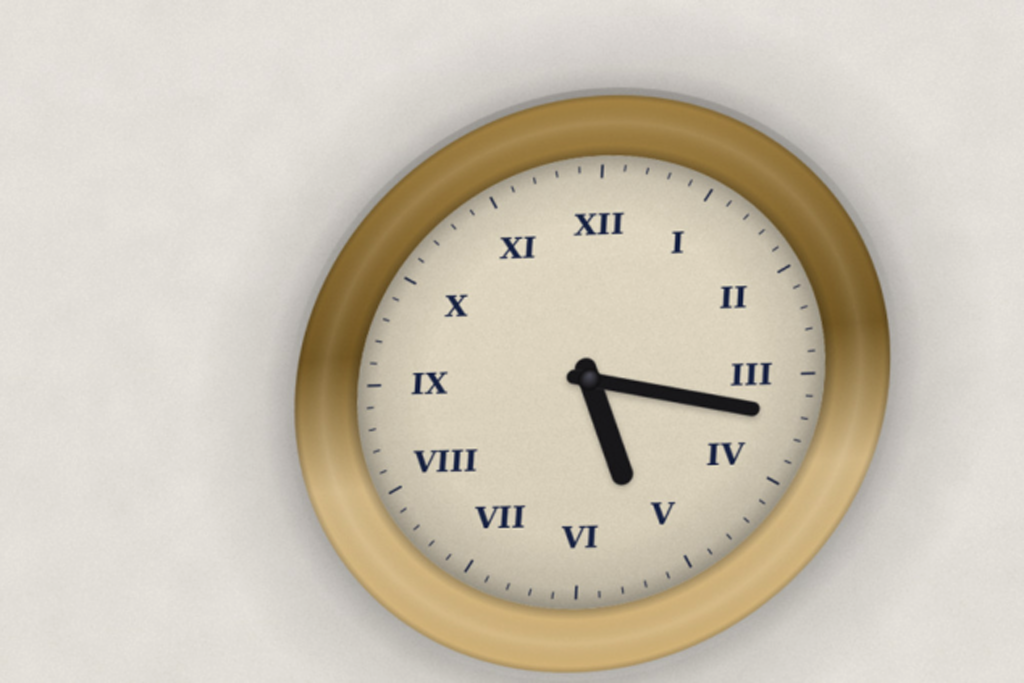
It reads 5:17
